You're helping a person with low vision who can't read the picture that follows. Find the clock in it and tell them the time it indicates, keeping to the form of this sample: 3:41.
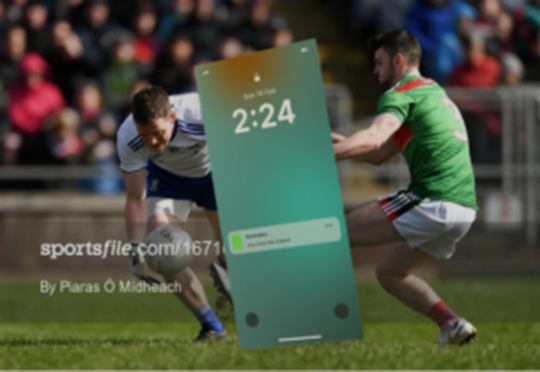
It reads 2:24
